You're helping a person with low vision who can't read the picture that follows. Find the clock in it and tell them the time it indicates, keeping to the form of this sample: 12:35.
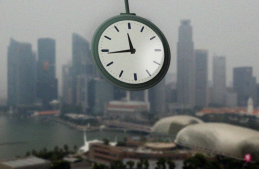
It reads 11:44
